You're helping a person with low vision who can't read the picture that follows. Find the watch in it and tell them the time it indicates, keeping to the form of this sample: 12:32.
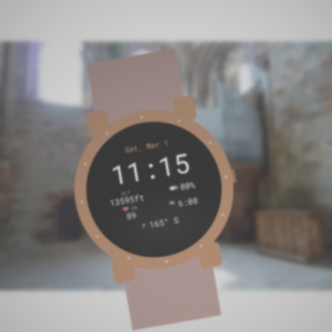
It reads 11:15
